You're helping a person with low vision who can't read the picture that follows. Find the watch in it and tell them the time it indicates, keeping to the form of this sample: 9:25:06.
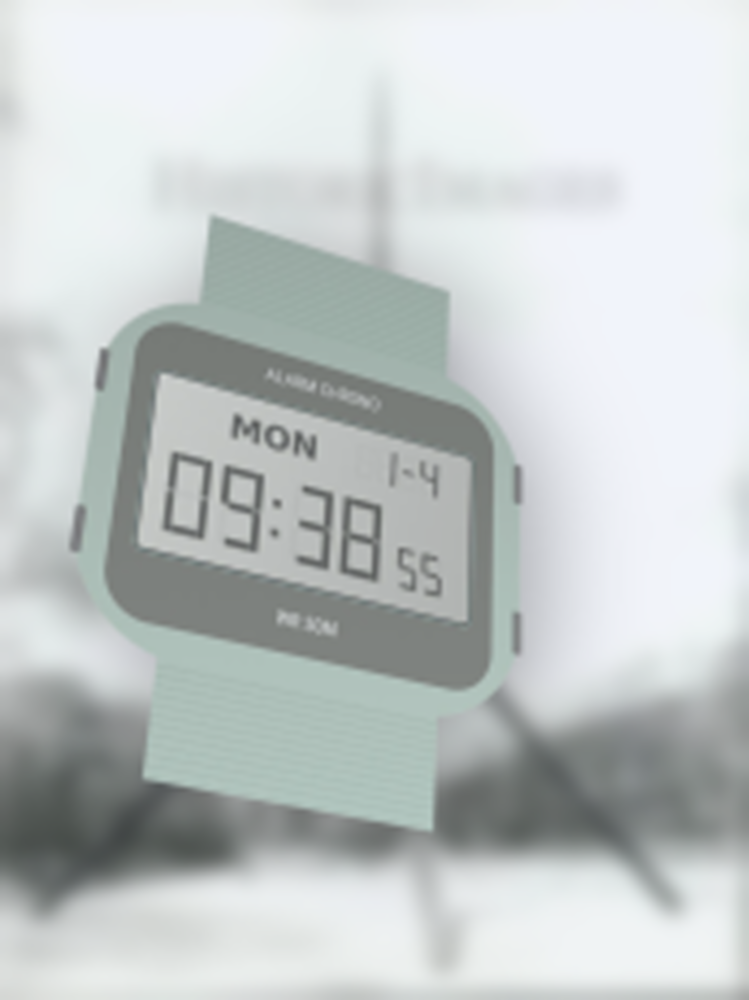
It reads 9:38:55
